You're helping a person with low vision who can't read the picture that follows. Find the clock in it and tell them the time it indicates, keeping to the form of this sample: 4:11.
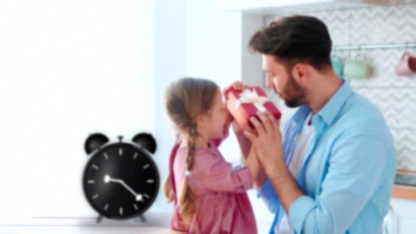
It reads 9:22
